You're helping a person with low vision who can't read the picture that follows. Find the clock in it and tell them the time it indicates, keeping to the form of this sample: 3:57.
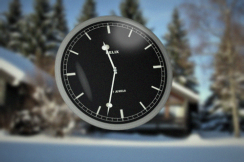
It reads 11:33
